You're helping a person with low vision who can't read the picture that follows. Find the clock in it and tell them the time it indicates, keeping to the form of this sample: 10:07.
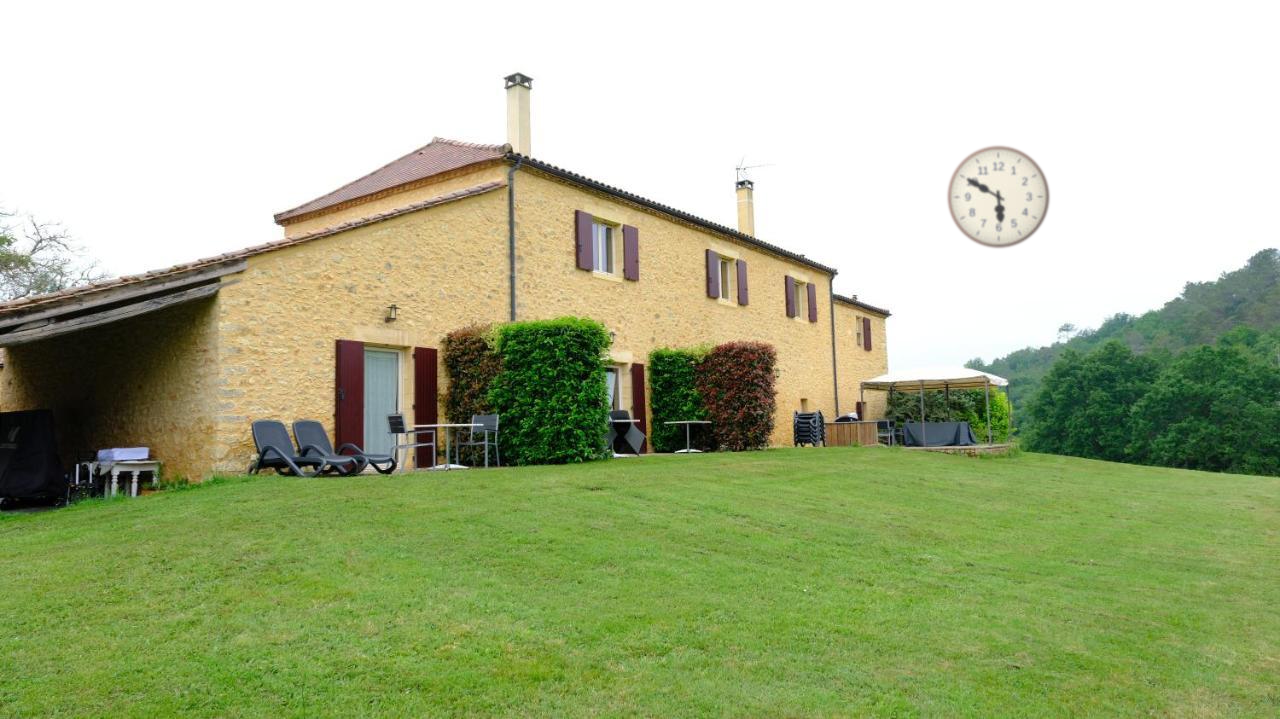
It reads 5:50
